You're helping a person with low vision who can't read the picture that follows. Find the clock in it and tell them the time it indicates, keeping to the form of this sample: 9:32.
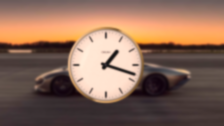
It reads 1:18
